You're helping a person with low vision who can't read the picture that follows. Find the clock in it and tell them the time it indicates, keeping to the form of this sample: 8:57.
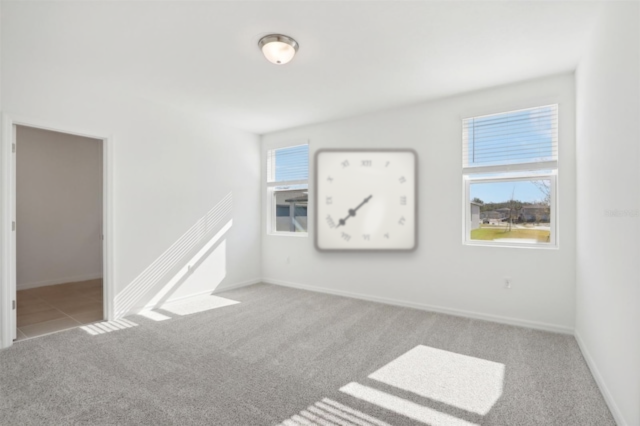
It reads 7:38
